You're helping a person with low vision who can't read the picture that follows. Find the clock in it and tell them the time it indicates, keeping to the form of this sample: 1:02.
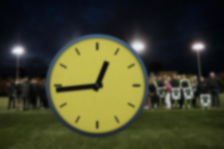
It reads 12:44
